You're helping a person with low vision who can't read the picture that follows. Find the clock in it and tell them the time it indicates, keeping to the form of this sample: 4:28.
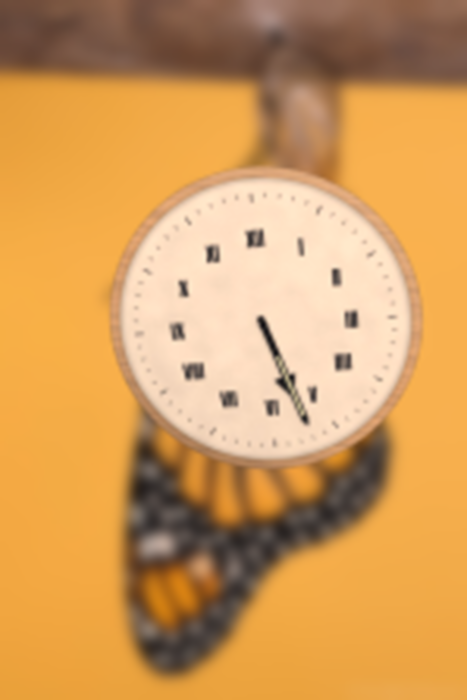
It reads 5:27
